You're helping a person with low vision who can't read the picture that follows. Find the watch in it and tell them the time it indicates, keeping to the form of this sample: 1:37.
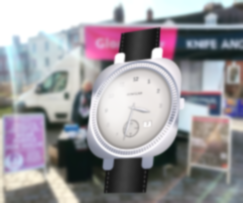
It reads 3:32
